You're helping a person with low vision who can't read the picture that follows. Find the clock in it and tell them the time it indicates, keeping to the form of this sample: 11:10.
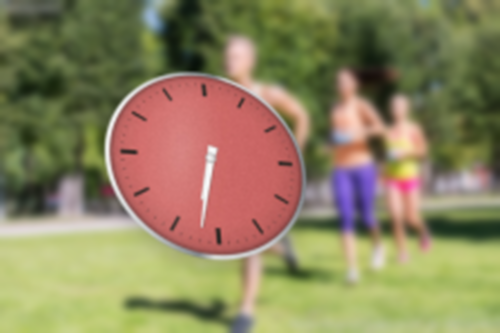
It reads 6:32
